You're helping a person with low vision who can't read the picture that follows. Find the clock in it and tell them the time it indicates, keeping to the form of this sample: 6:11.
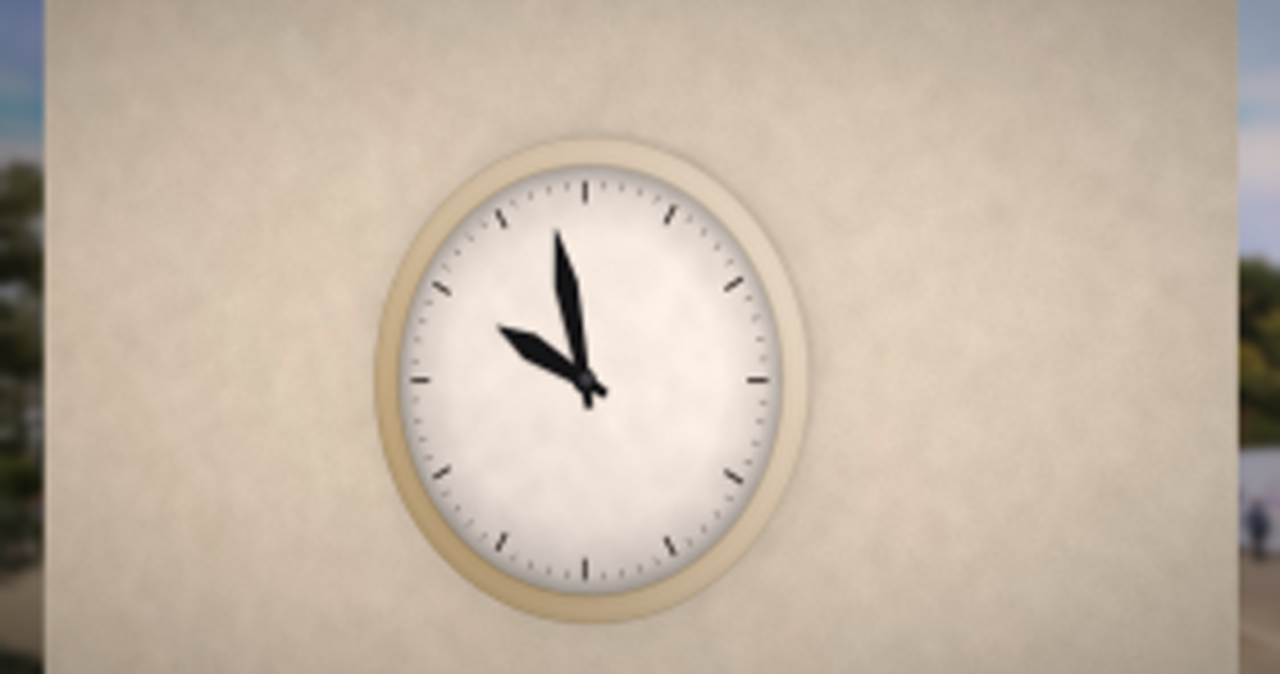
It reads 9:58
